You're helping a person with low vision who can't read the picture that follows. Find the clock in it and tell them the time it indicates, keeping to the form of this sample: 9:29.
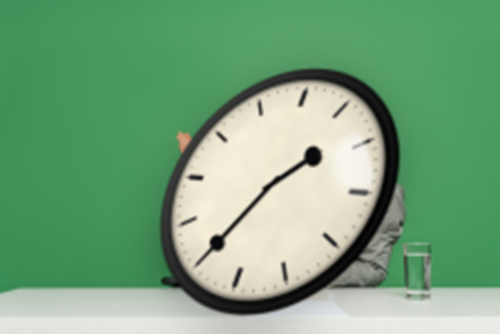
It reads 1:35
